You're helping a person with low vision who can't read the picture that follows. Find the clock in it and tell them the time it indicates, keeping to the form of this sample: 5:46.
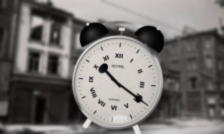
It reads 10:20
